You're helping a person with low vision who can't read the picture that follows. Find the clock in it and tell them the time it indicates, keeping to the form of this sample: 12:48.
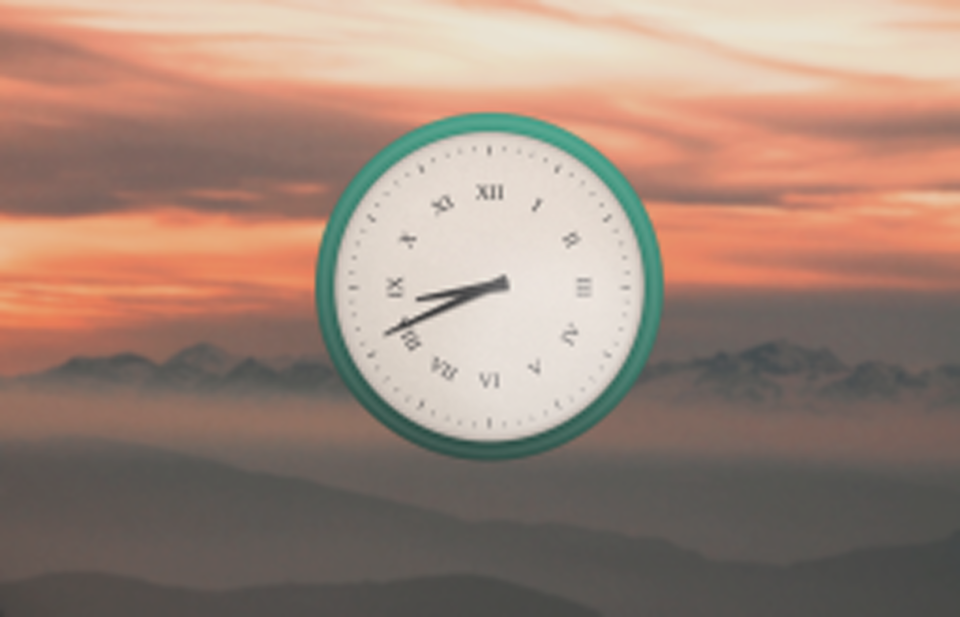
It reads 8:41
